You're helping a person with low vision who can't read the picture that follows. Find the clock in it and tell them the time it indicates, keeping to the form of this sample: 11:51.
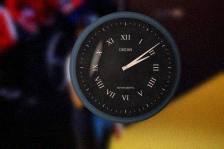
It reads 2:09
